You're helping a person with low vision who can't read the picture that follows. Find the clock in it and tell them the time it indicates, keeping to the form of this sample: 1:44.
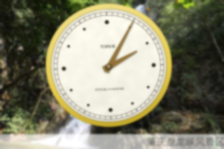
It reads 2:05
